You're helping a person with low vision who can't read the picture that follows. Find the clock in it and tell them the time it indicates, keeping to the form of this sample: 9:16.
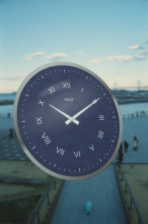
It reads 10:10
